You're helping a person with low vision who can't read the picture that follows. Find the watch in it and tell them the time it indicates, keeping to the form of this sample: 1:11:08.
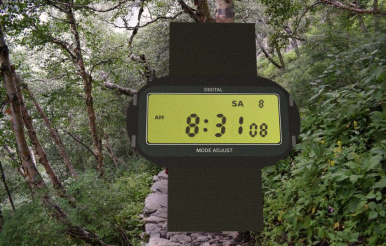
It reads 8:31:08
